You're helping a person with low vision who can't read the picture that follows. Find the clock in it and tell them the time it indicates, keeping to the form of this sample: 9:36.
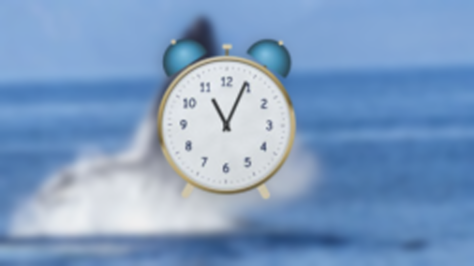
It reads 11:04
